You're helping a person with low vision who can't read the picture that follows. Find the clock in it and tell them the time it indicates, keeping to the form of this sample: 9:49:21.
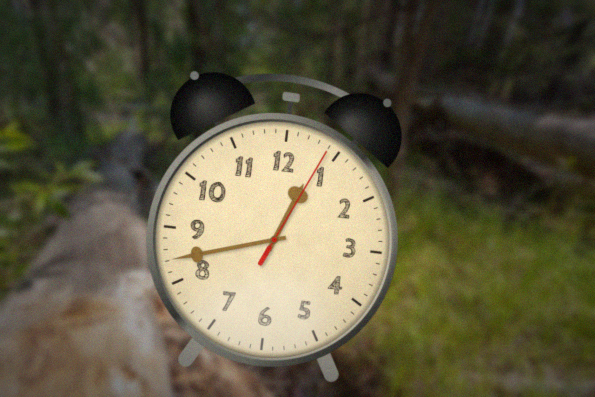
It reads 12:42:04
